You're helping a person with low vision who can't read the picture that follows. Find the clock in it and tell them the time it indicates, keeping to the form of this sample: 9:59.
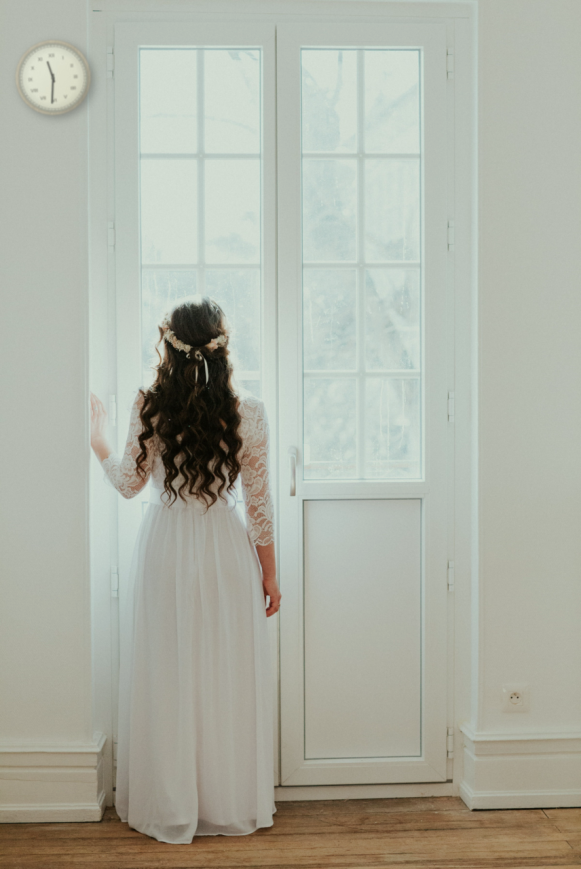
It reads 11:31
